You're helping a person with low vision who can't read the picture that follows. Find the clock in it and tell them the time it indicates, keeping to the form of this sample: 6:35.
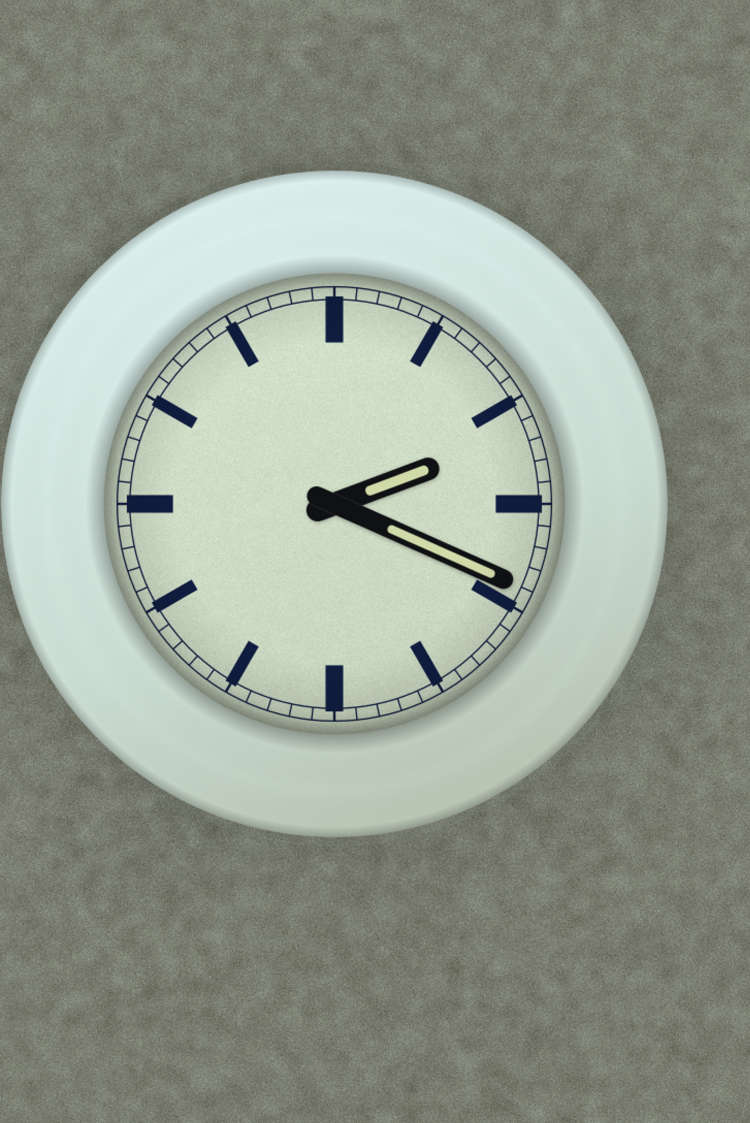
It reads 2:19
